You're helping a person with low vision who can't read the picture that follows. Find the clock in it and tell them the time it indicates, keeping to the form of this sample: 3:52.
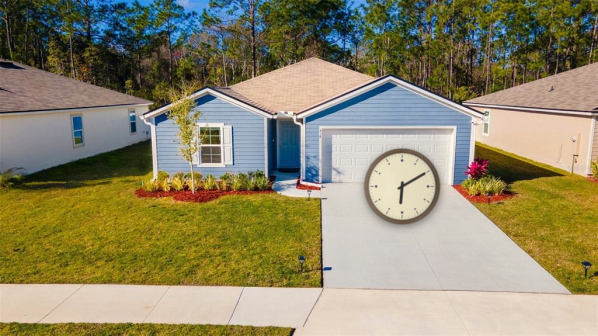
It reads 6:10
